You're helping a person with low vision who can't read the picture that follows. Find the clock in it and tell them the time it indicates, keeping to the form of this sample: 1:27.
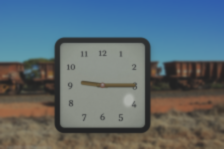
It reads 9:15
